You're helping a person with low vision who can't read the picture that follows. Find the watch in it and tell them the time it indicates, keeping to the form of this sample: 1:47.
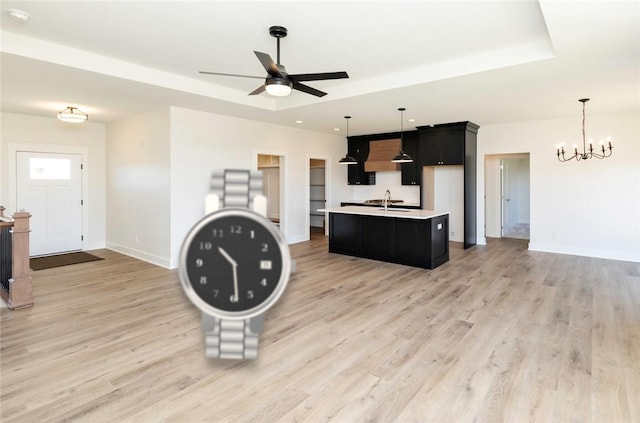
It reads 10:29
